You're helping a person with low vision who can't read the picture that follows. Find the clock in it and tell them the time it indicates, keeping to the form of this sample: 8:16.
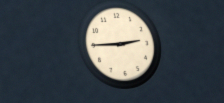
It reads 2:45
